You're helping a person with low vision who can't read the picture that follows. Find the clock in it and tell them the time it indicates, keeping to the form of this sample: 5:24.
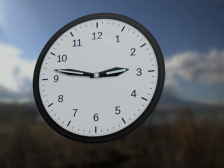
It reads 2:47
